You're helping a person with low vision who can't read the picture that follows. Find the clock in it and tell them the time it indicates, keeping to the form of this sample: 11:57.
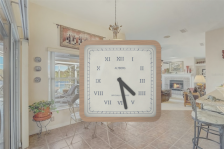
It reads 4:28
